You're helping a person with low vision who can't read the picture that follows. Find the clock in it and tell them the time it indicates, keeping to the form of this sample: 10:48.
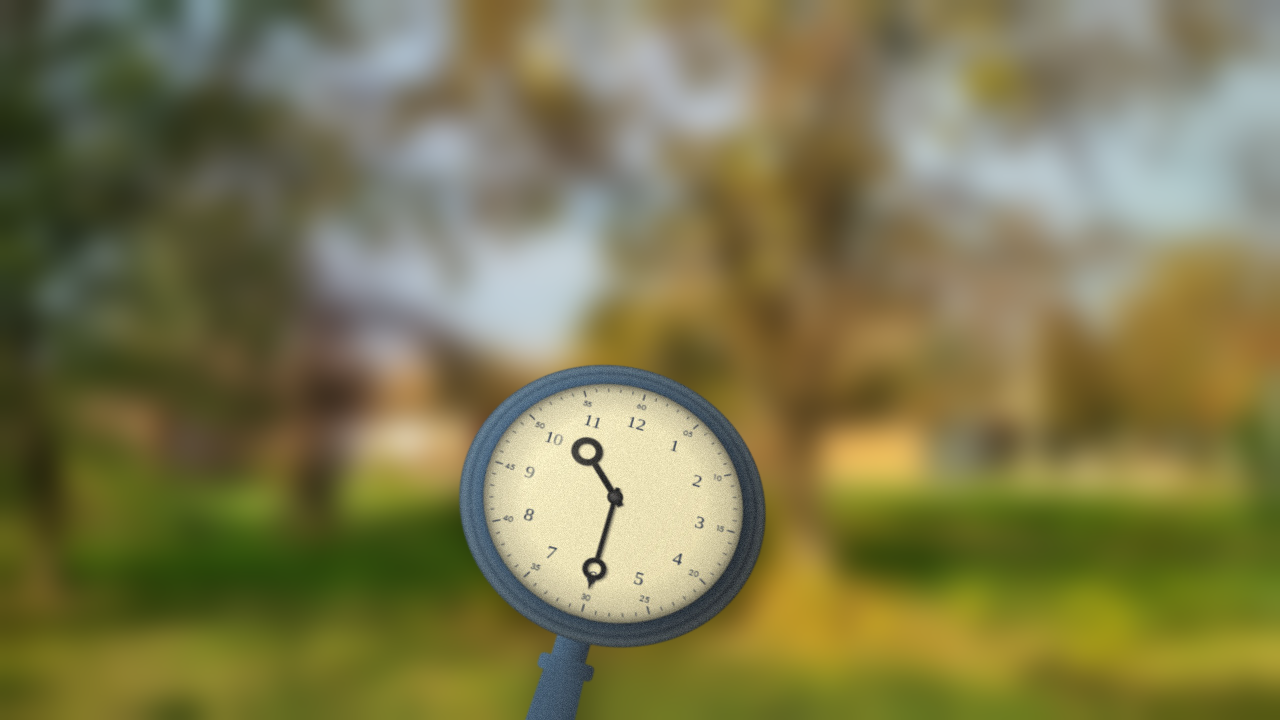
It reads 10:30
